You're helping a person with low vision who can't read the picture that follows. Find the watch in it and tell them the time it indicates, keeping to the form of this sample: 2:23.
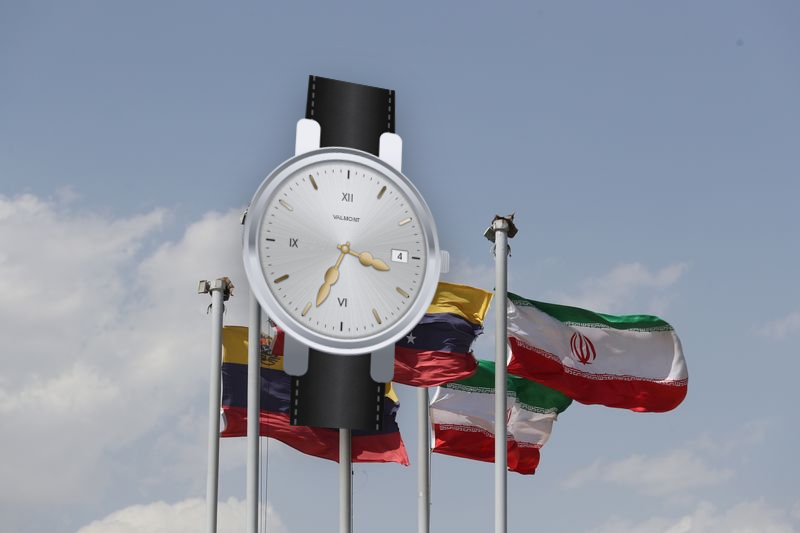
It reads 3:34
